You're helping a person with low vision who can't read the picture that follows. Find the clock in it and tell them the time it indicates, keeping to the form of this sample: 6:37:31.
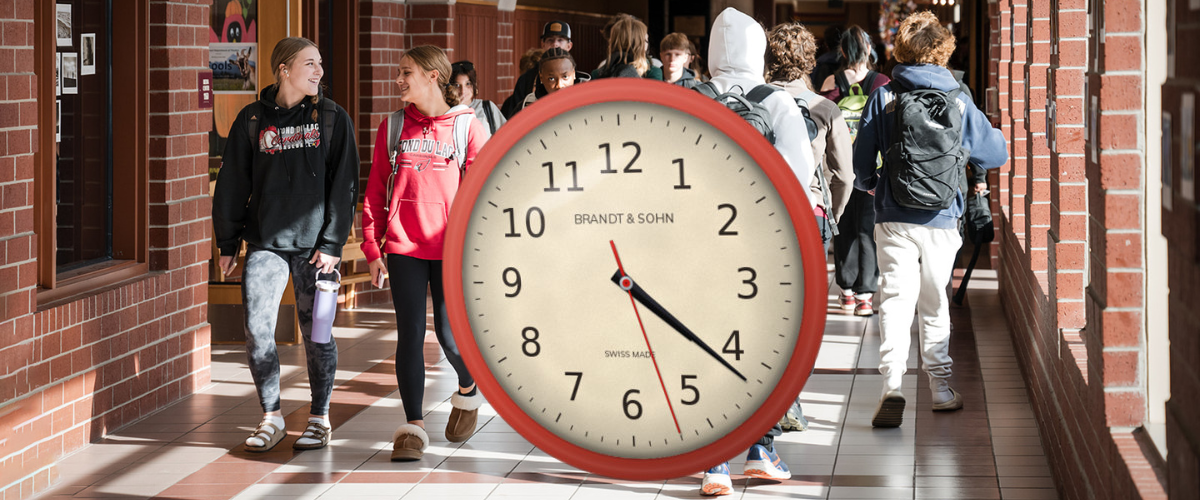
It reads 4:21:27
